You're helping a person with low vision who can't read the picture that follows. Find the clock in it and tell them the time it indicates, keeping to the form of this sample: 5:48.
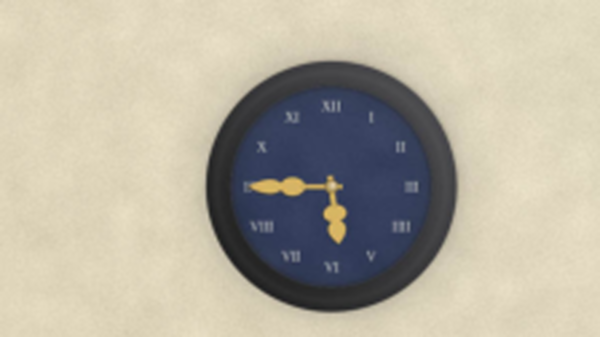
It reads 5:45
